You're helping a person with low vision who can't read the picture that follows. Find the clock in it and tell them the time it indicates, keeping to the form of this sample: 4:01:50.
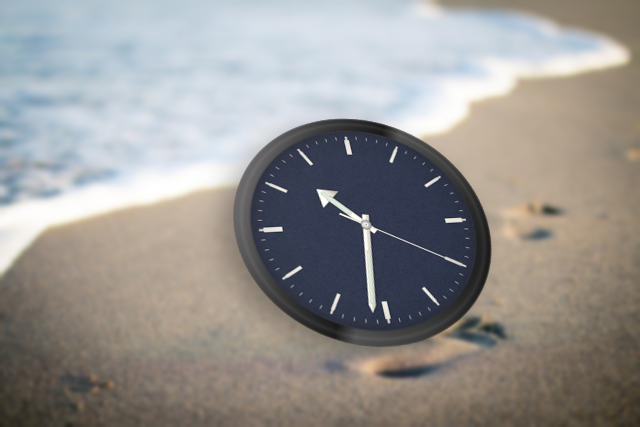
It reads 10:31:20
